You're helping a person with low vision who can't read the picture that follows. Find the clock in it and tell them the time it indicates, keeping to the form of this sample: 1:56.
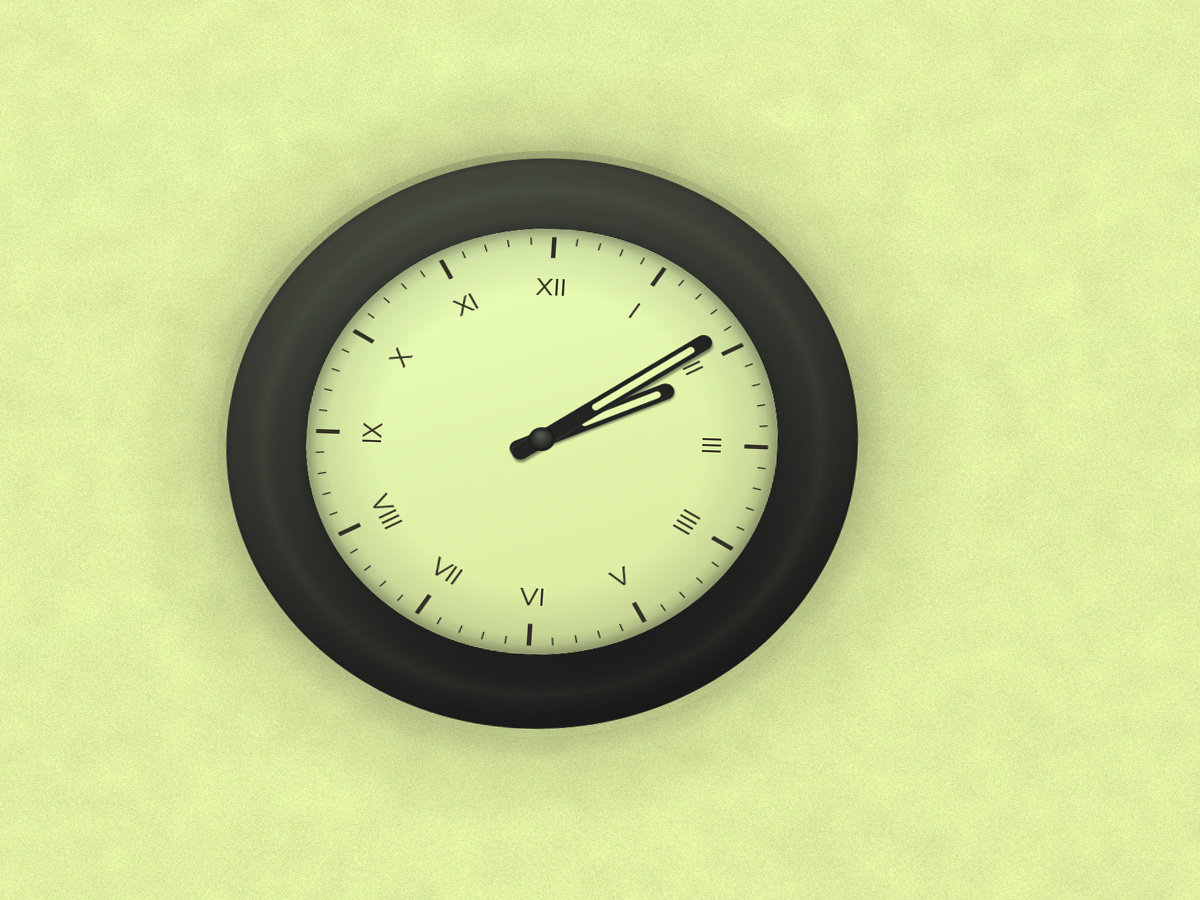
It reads 2:09
